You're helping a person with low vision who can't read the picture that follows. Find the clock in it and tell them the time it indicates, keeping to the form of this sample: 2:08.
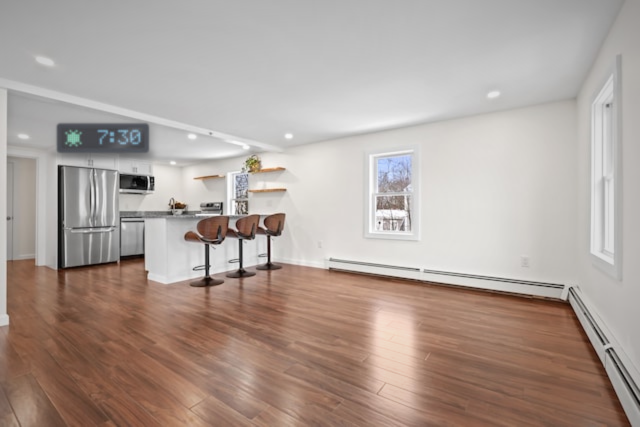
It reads 7:30
